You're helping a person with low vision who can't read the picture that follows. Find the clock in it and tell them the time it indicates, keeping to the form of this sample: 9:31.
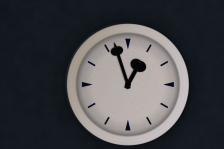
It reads 12:57
